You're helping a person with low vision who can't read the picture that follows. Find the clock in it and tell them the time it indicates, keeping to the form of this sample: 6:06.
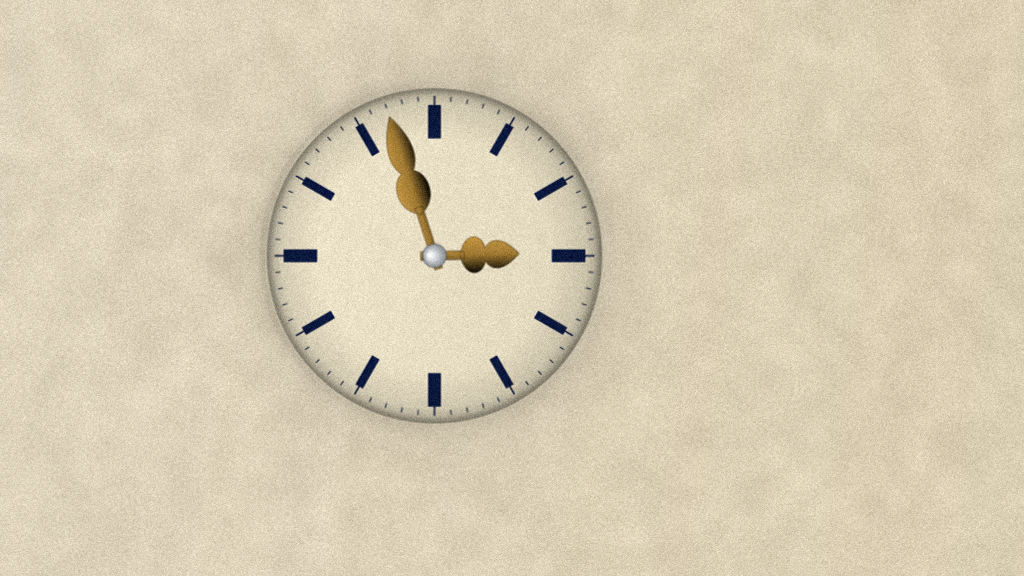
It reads 2:57
